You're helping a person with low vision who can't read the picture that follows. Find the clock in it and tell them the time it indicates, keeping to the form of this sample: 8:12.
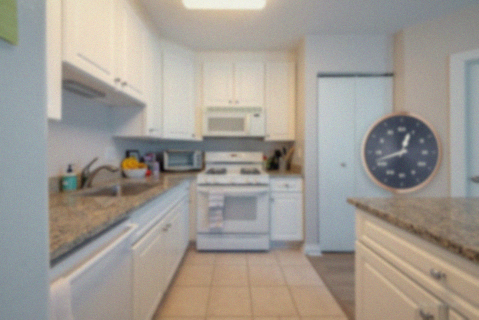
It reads 12:42
